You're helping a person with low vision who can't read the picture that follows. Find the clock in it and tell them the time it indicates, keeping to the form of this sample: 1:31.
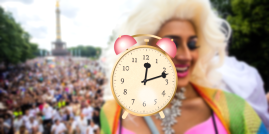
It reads 12:12
